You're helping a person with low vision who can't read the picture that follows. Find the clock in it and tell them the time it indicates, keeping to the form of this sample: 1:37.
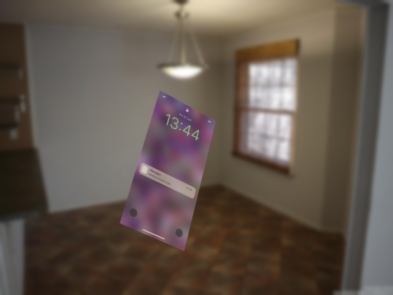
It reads 13:44
